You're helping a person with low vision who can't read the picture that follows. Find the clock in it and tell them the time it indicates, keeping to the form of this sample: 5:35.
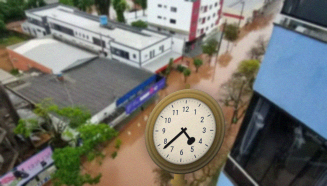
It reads 4:38
